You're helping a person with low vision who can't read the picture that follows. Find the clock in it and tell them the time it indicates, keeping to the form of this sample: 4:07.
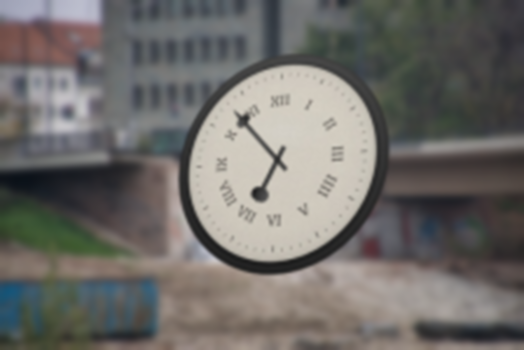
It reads 6:53
